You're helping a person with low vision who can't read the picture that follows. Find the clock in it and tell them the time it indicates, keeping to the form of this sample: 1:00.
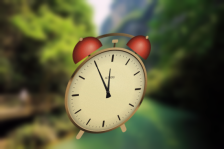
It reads 11:55
